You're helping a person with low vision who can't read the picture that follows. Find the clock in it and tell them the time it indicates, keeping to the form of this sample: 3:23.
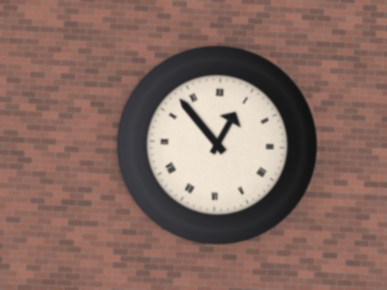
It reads 12:53
